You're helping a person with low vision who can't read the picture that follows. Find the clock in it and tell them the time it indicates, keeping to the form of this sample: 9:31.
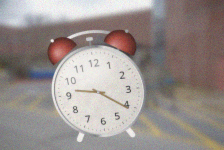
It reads 9:21
